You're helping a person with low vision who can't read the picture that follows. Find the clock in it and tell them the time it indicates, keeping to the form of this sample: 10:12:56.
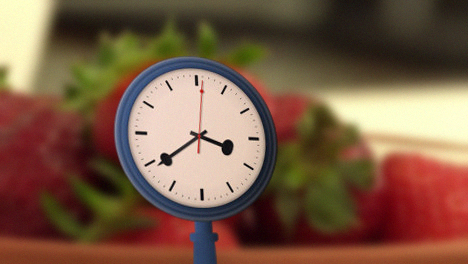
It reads 3:39:01
